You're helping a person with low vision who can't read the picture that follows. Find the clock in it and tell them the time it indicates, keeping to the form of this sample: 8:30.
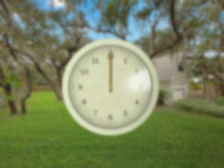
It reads 12:00
